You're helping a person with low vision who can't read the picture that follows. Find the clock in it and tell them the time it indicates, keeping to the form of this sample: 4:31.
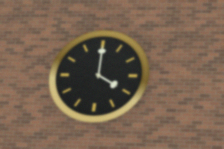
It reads 4:00
